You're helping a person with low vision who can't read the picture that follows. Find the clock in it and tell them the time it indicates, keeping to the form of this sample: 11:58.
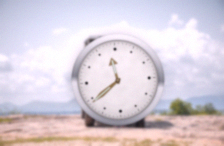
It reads 11:39
